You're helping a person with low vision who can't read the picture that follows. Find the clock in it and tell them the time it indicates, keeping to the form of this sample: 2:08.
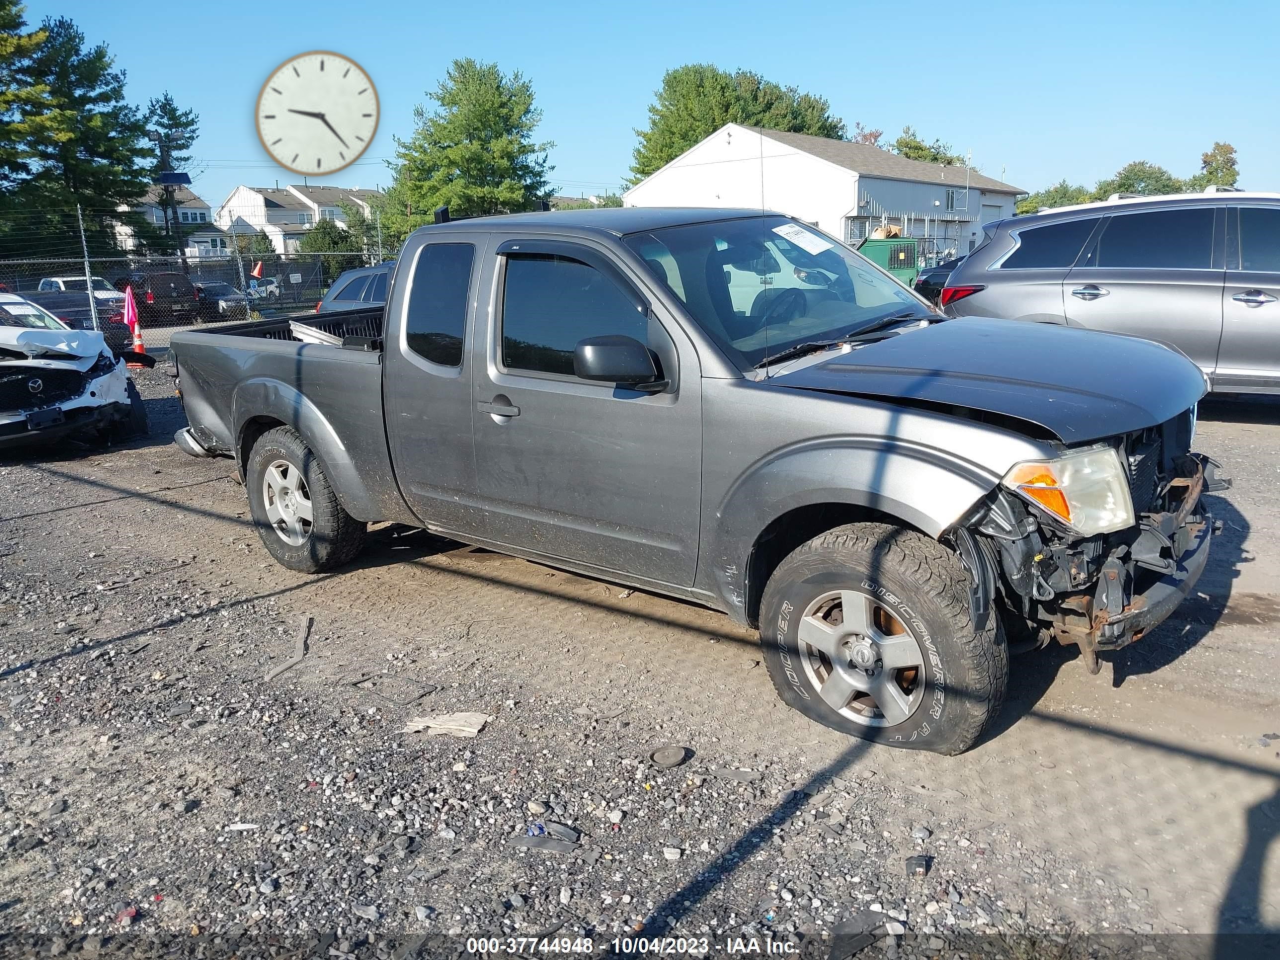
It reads 9:23
